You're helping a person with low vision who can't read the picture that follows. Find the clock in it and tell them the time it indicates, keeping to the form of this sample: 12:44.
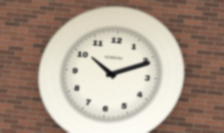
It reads 10:11
